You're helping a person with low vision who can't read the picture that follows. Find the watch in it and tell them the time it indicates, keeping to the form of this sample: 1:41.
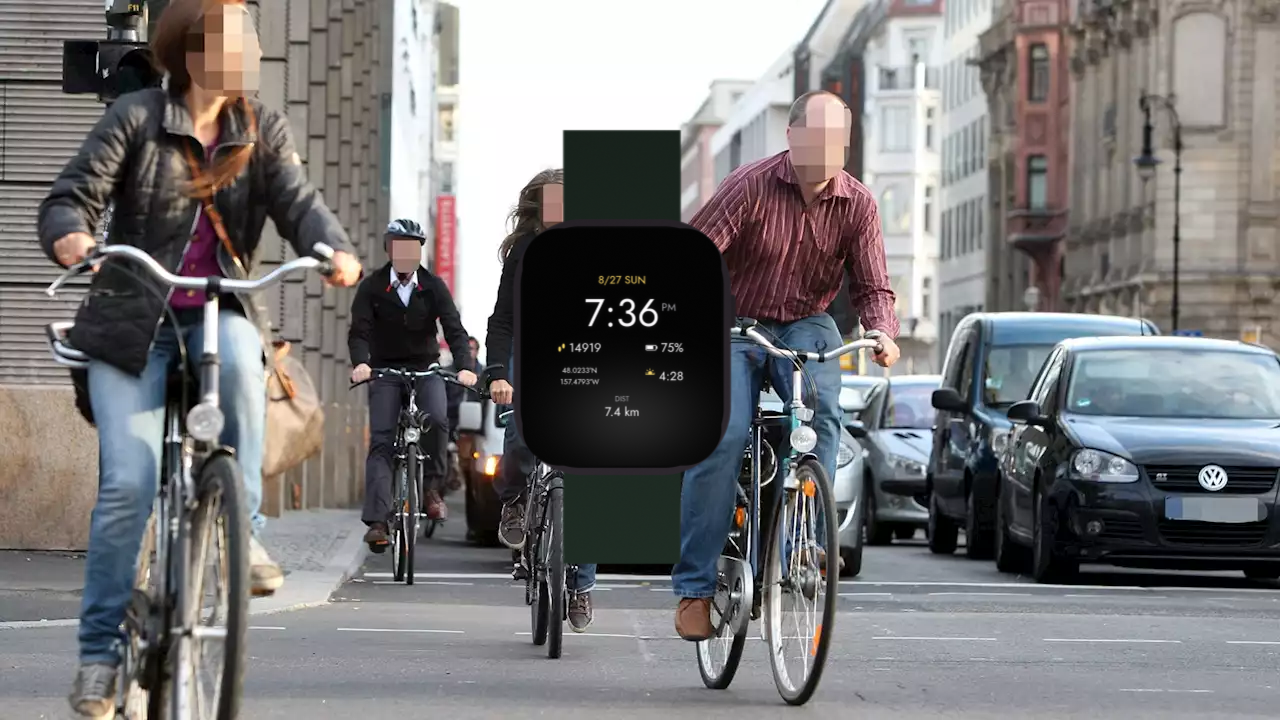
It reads 7:36
